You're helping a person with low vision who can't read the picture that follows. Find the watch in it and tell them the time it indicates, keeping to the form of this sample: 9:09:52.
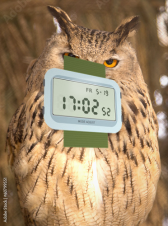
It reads 17:02:52
